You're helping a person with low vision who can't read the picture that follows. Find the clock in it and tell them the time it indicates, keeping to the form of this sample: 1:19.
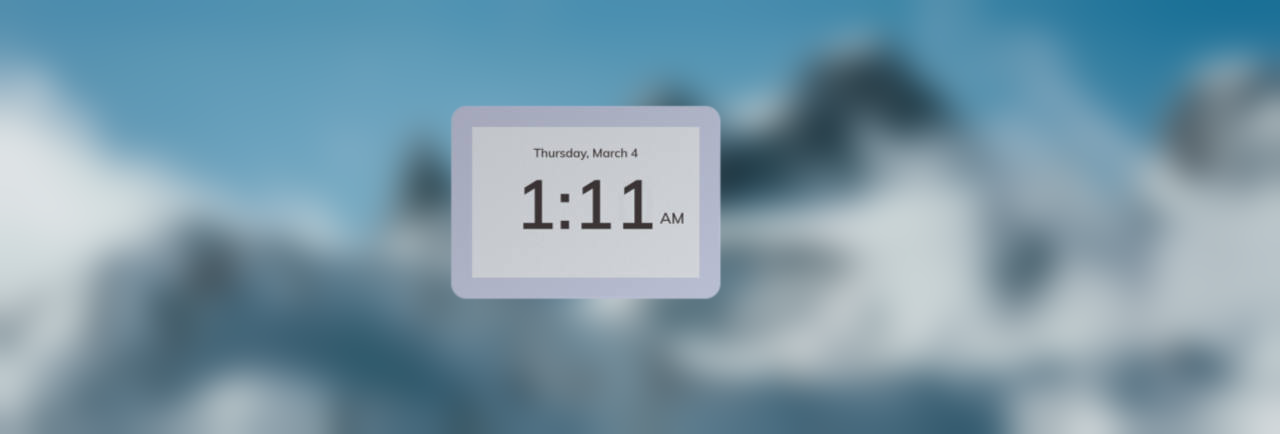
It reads 1:11
